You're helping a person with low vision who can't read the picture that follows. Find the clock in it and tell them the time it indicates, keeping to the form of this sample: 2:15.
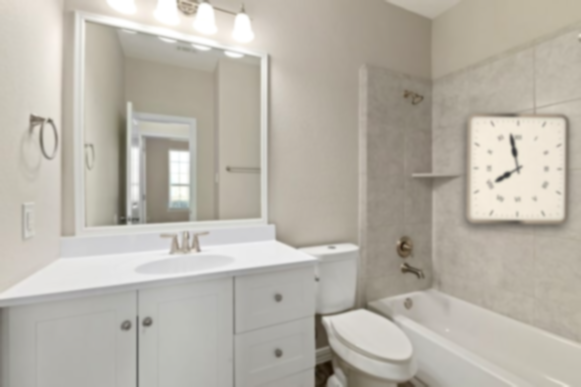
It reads 7:58
